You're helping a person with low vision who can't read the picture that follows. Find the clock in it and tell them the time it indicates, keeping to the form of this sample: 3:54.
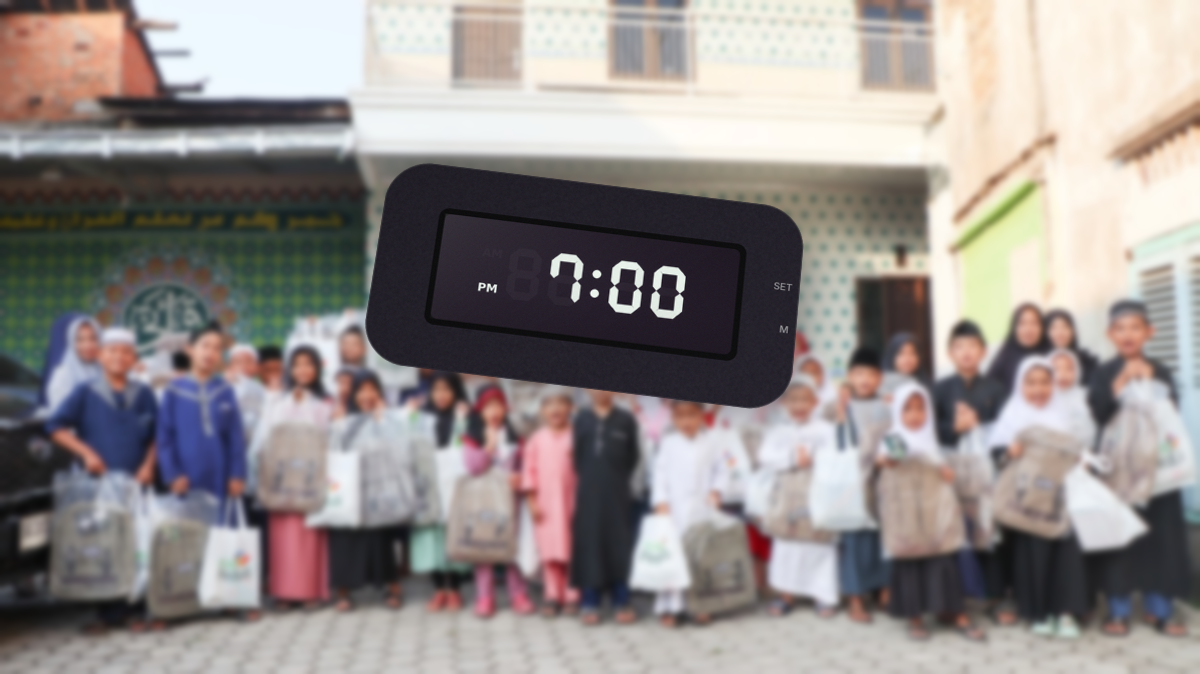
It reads 7:00
